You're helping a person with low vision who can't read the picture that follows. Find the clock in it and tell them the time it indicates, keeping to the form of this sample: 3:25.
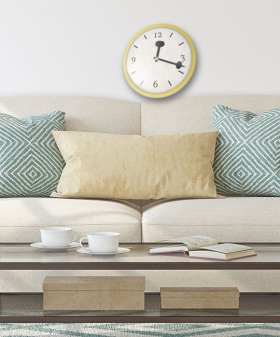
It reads 12:18
